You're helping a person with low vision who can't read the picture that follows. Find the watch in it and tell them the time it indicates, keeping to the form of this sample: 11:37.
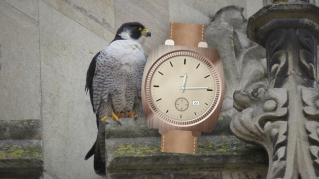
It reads 12:14
